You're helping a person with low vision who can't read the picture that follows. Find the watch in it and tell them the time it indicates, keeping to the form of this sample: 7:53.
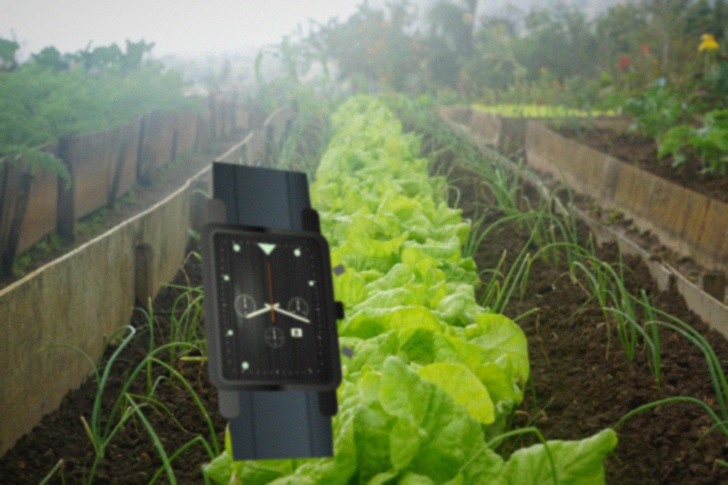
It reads 8:18
